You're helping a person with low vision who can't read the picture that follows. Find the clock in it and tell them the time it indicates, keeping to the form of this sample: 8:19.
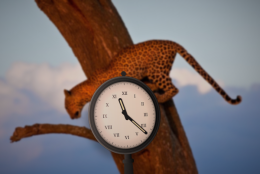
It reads 11:22
